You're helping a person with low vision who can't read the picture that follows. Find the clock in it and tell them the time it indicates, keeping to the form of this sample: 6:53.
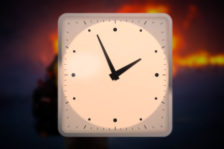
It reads 1:56
